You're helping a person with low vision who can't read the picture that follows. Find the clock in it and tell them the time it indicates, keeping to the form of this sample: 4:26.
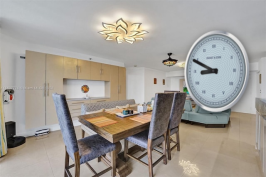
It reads 8:49
